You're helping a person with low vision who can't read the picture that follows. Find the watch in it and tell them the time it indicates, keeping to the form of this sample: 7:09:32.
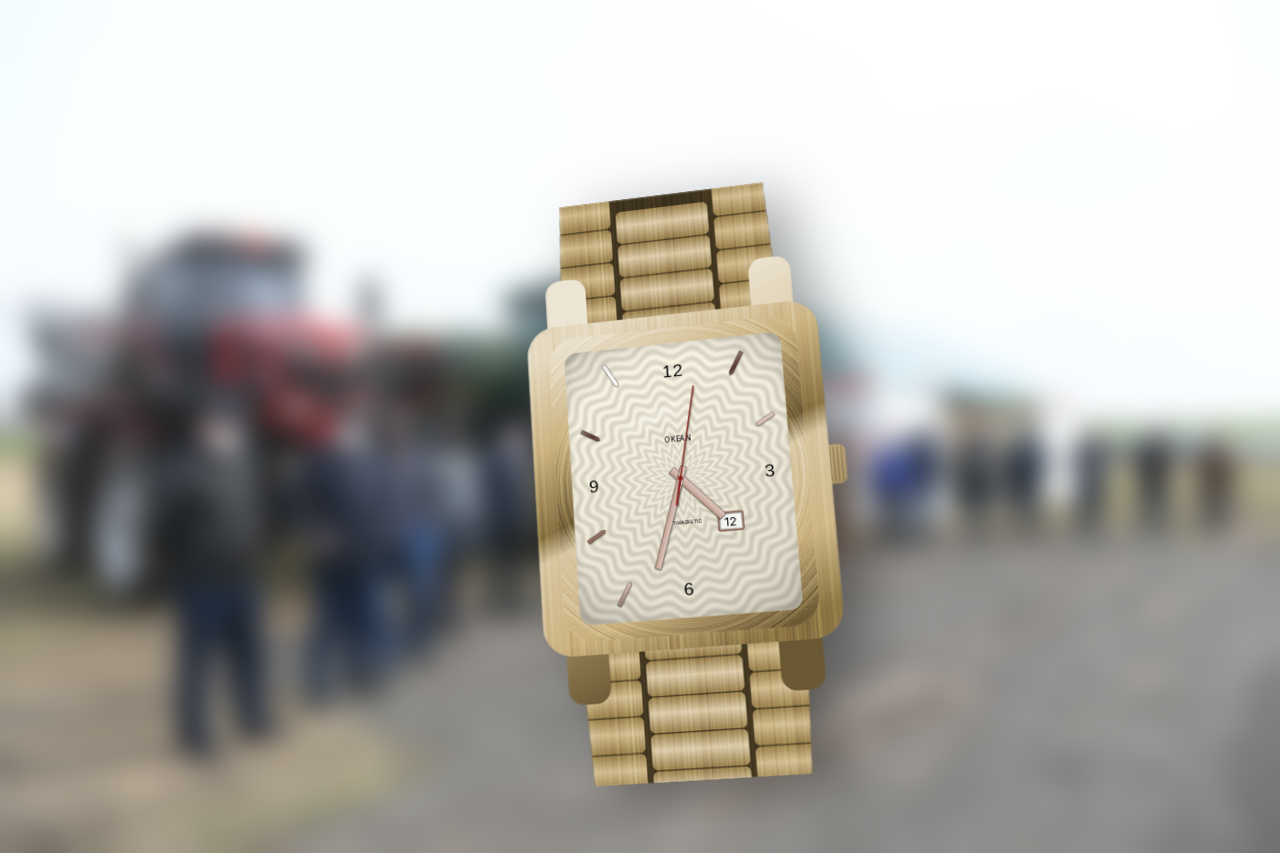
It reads 4:33:02
